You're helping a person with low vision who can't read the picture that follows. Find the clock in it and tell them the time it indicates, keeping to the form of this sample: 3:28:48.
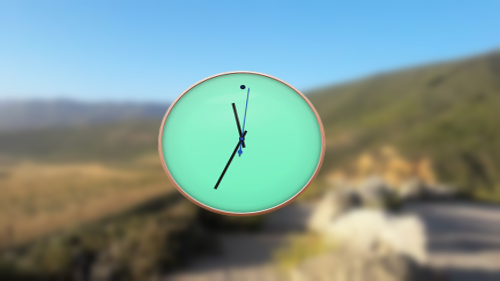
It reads 11:34:01
